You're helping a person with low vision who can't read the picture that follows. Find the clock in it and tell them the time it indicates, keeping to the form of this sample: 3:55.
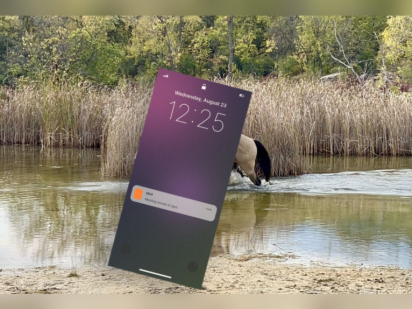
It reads 12:25
